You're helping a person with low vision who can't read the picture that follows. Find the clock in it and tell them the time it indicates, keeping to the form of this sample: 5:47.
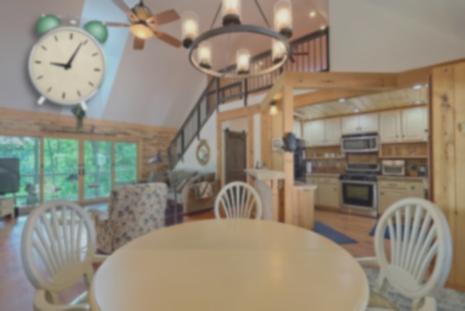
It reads 9:04
